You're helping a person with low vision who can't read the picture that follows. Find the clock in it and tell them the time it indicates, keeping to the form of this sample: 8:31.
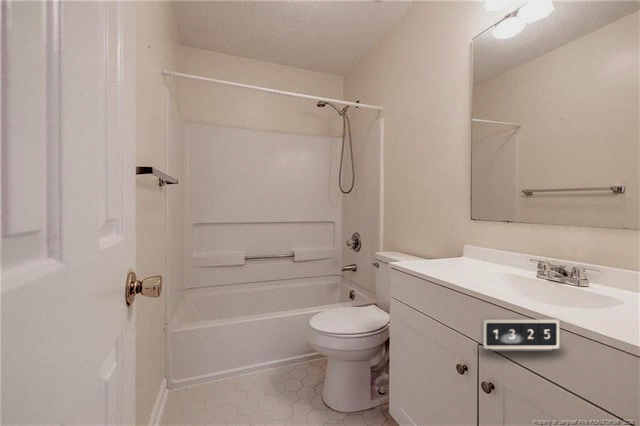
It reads 13:25
